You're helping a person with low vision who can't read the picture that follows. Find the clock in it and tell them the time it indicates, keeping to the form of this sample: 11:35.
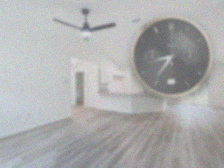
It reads 8:36
